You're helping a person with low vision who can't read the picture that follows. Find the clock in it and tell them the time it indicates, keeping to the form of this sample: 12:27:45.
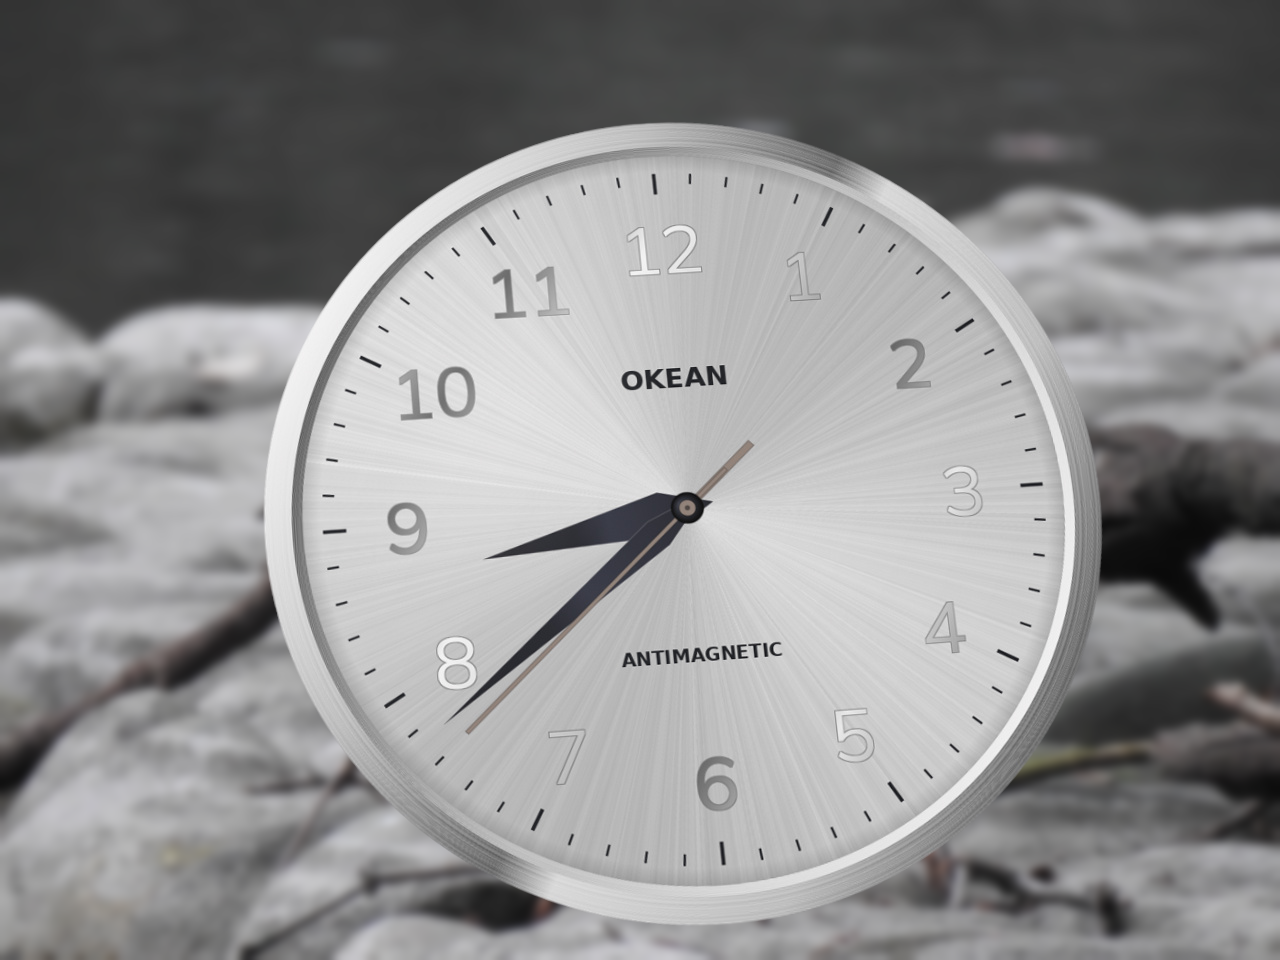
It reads 8:38:38
